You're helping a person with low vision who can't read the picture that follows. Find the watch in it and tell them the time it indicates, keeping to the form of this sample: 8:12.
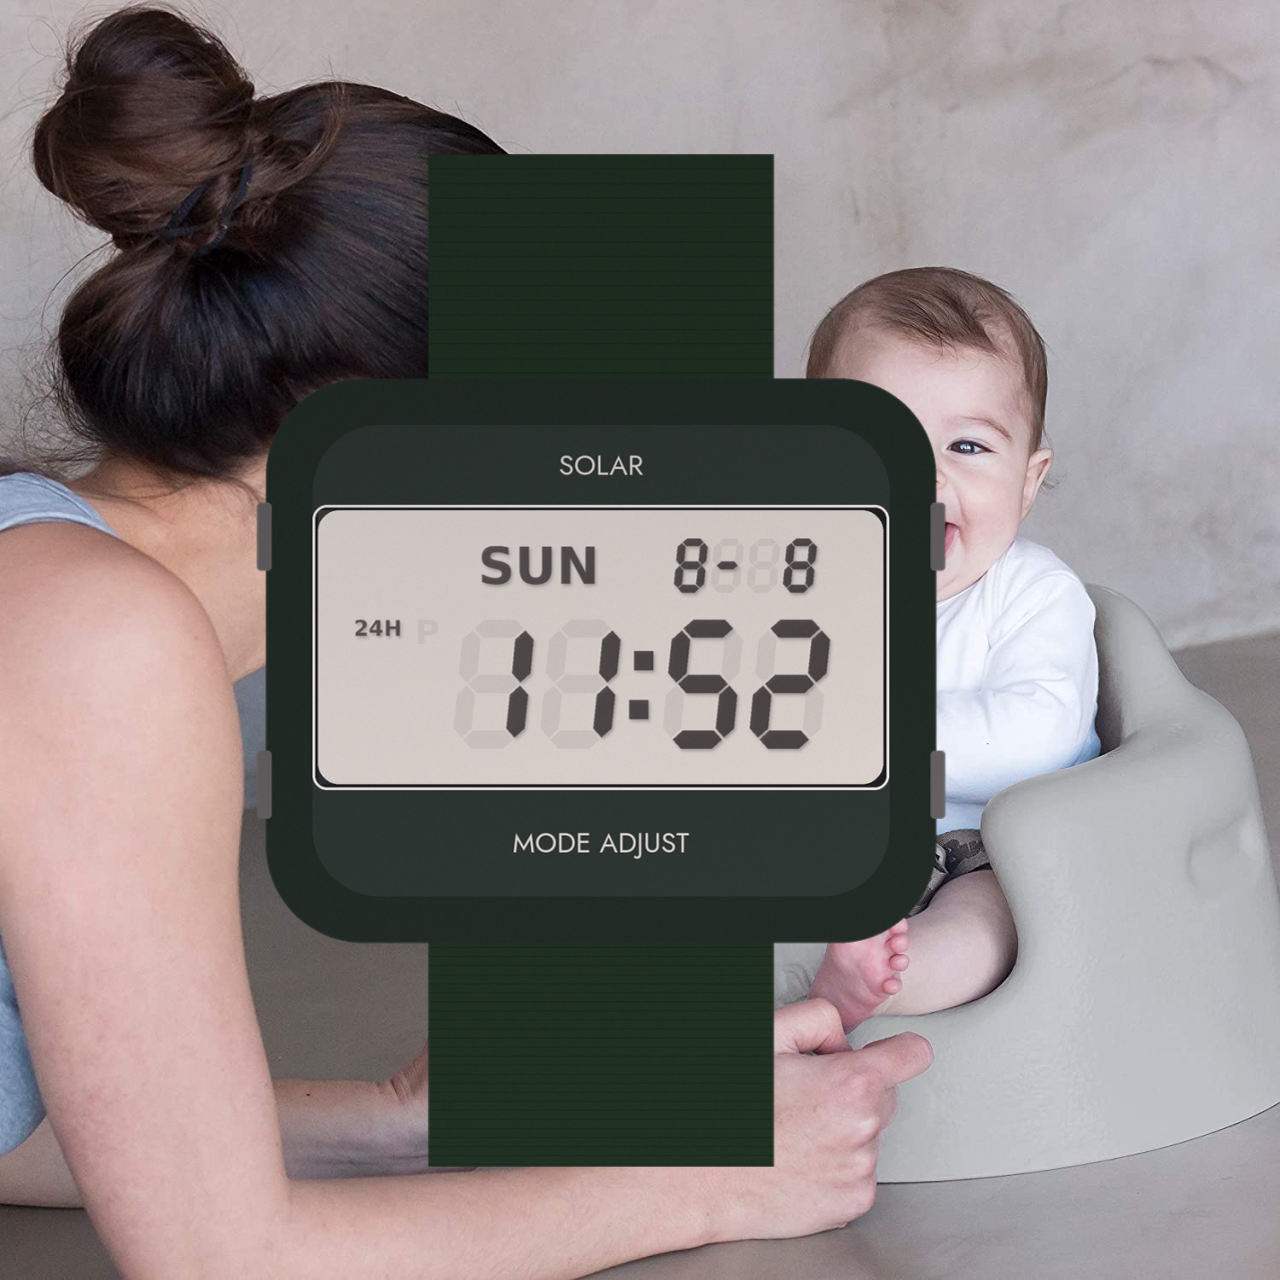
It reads 11:52
